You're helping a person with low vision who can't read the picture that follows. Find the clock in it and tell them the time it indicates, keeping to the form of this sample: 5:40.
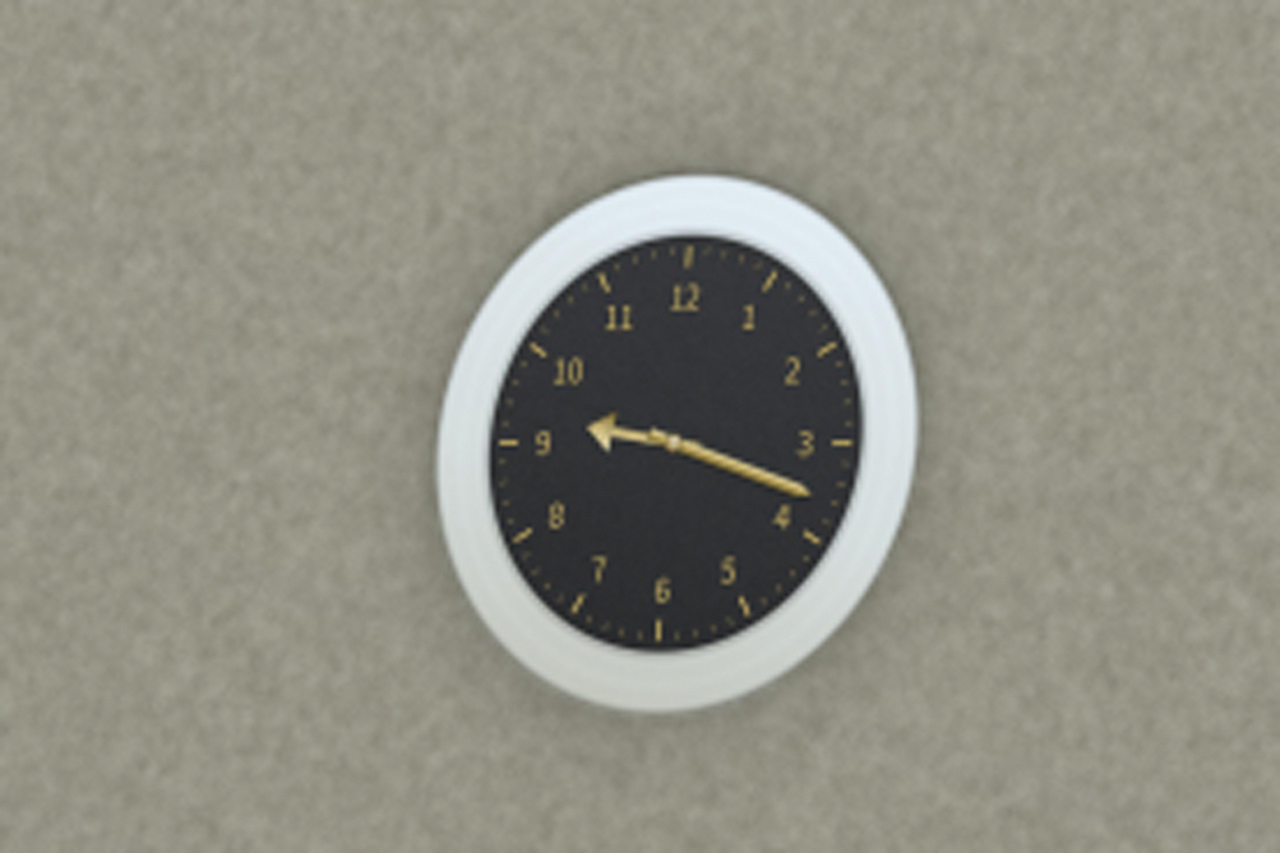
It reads 9:18
